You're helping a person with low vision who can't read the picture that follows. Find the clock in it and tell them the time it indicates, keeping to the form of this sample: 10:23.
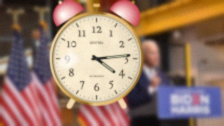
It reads 4:14
